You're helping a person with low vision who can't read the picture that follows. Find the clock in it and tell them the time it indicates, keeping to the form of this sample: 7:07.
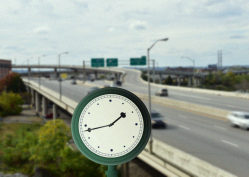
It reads 1:43
